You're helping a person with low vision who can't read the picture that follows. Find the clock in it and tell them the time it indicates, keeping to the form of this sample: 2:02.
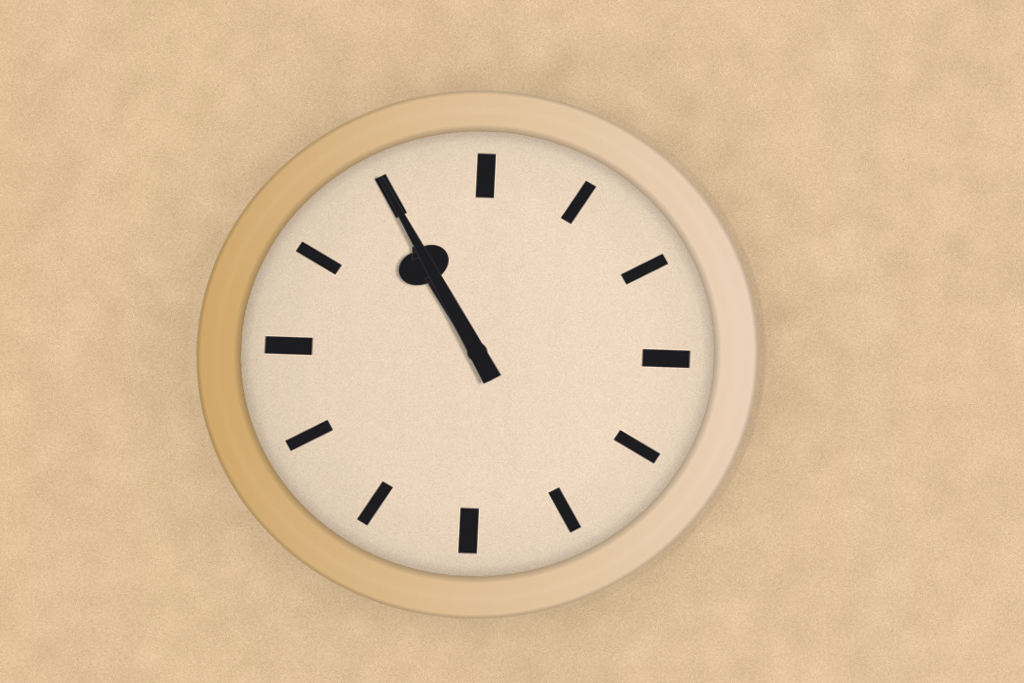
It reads 10:55
